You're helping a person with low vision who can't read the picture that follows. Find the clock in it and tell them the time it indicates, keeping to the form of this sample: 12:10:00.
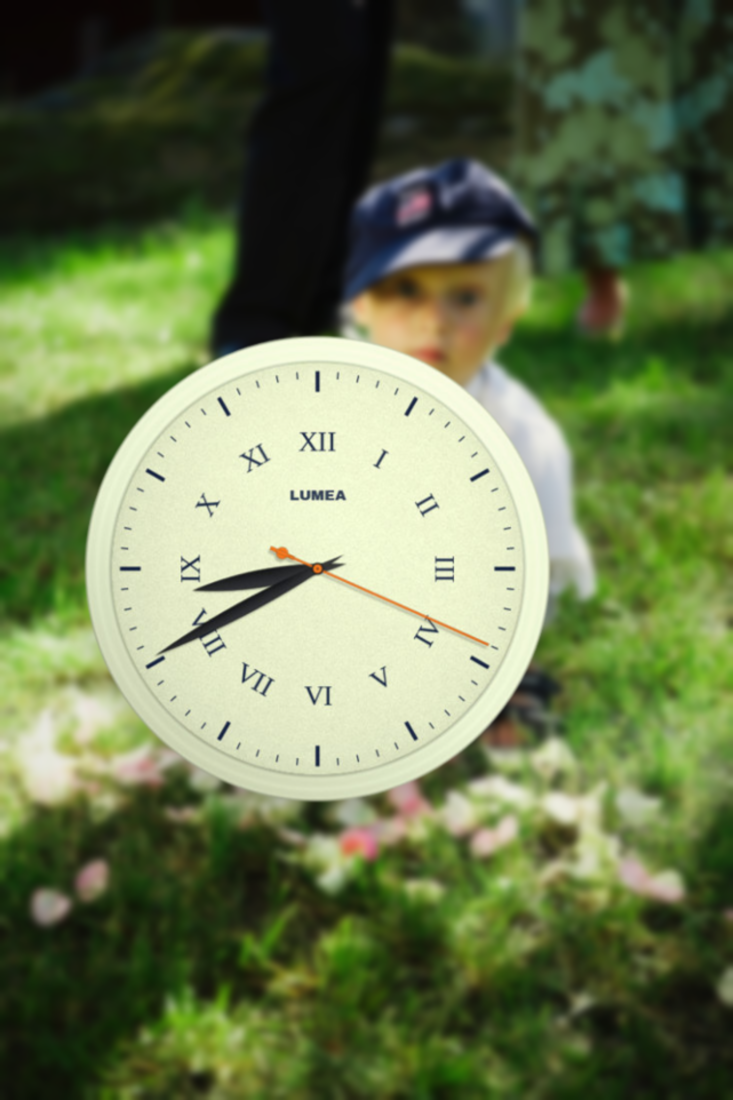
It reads 8:40:19
